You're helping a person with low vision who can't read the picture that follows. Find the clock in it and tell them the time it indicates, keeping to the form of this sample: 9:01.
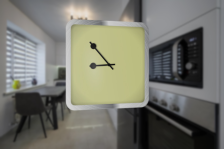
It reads 8:53
